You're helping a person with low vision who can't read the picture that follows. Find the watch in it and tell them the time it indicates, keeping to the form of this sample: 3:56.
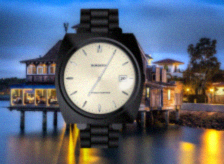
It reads 7:05
